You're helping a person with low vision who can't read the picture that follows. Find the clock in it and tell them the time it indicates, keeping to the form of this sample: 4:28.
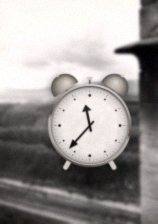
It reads 11:37
